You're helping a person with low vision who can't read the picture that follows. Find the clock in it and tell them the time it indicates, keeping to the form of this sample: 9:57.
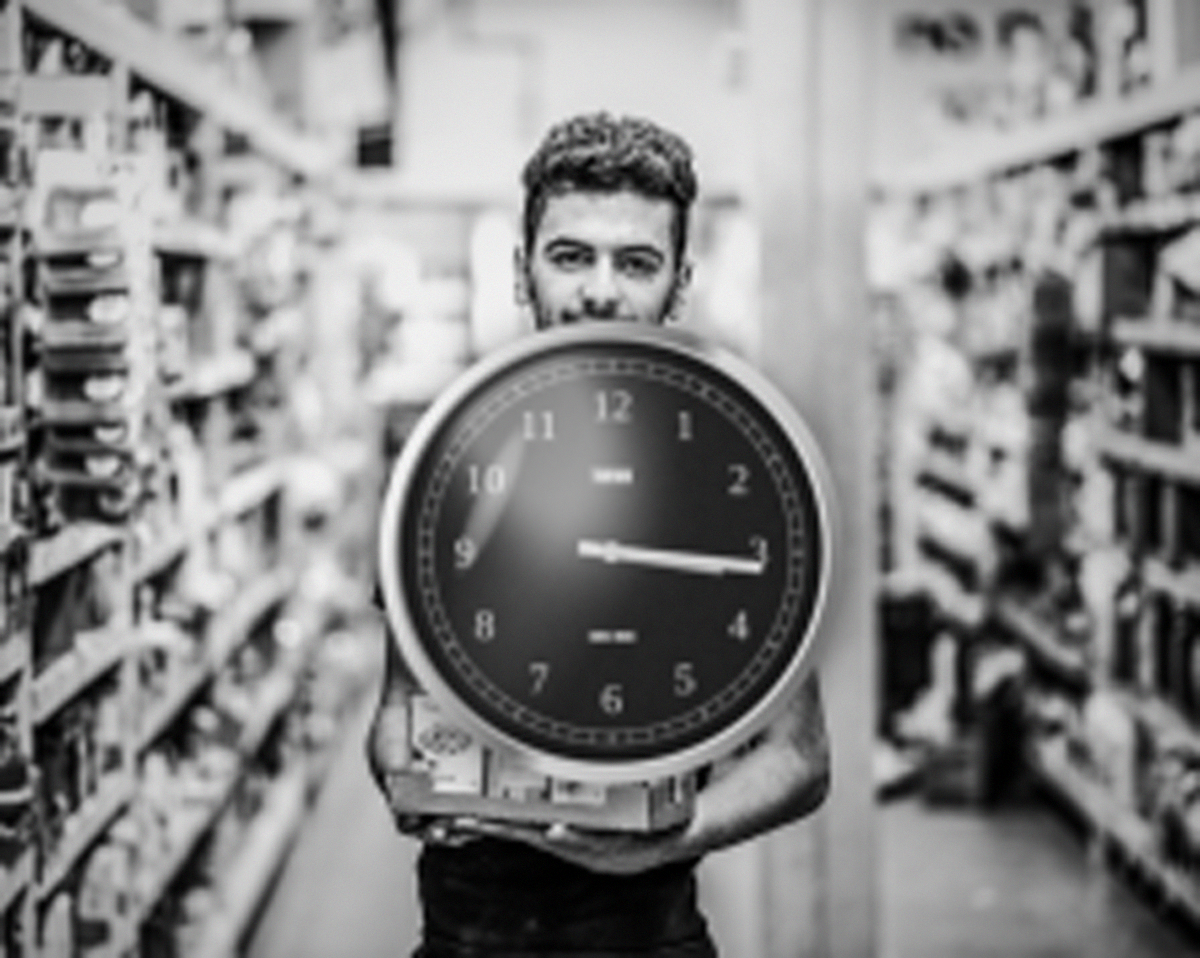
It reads 3:16
